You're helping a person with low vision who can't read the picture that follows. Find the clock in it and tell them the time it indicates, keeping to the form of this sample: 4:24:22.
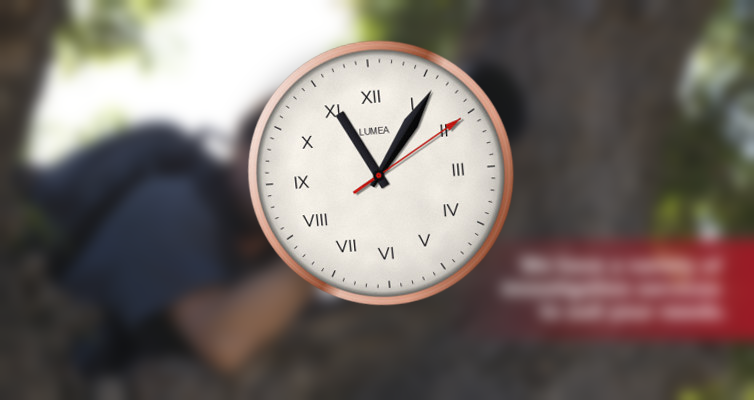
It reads 11:06:10
